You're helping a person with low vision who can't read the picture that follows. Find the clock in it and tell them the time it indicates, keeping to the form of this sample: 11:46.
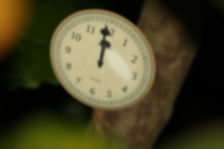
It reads 11:59
